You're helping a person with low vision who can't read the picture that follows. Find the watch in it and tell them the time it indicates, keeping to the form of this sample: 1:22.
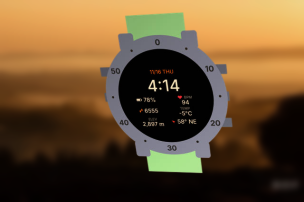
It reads 4:14
